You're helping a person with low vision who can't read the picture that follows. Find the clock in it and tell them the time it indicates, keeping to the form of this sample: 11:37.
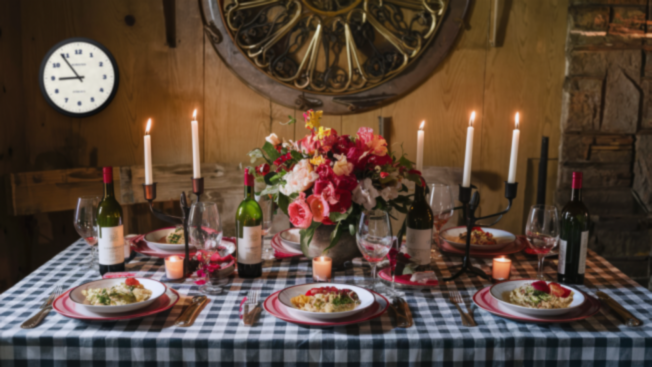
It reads 8:54
